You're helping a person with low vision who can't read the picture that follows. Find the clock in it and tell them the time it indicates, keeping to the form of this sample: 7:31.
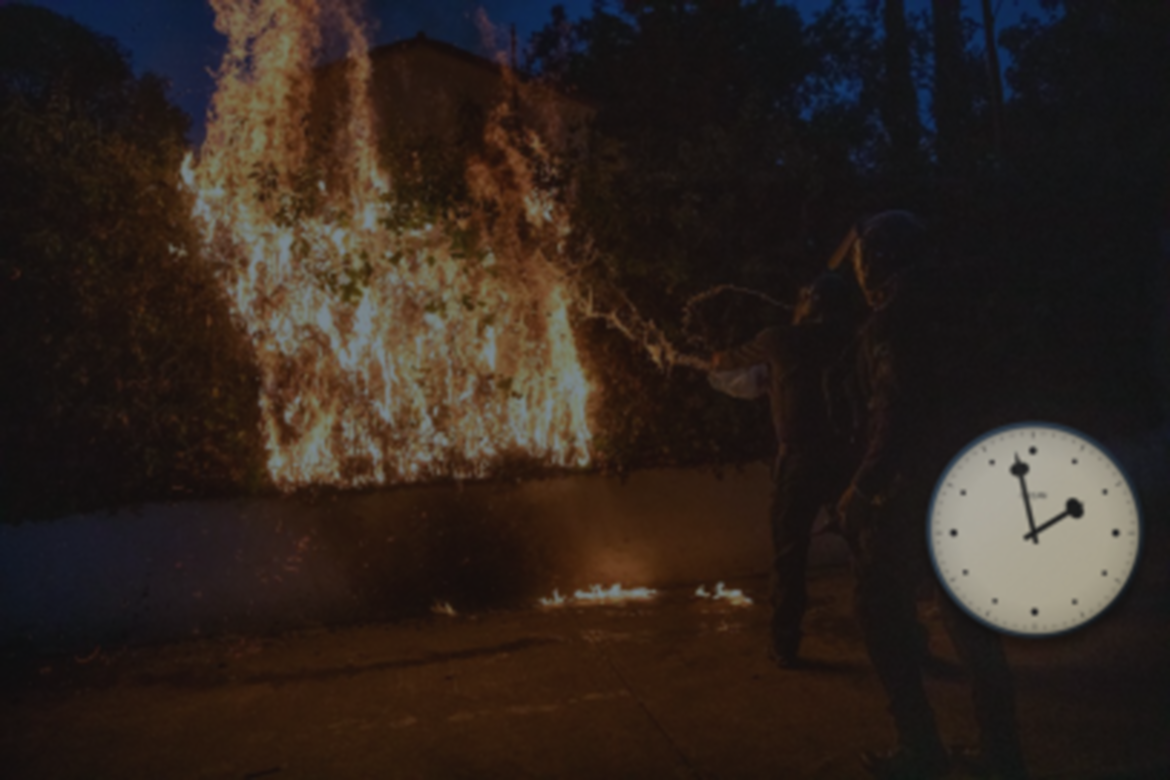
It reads 1:58
